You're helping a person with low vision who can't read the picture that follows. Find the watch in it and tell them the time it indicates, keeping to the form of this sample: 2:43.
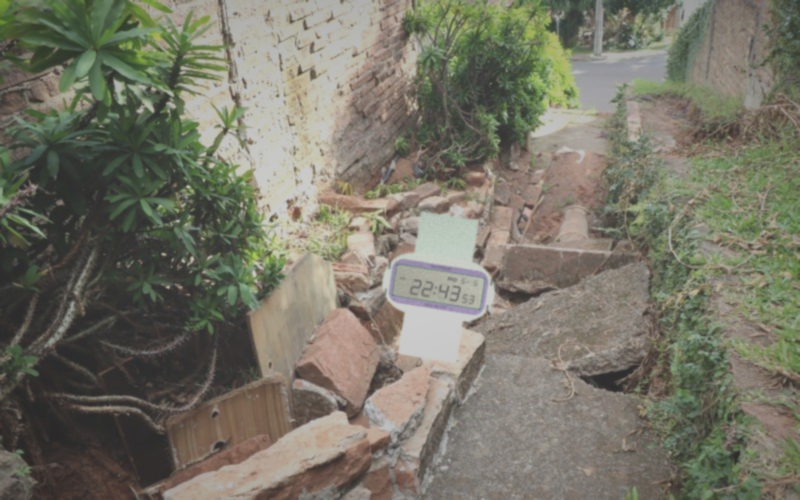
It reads 22:43
